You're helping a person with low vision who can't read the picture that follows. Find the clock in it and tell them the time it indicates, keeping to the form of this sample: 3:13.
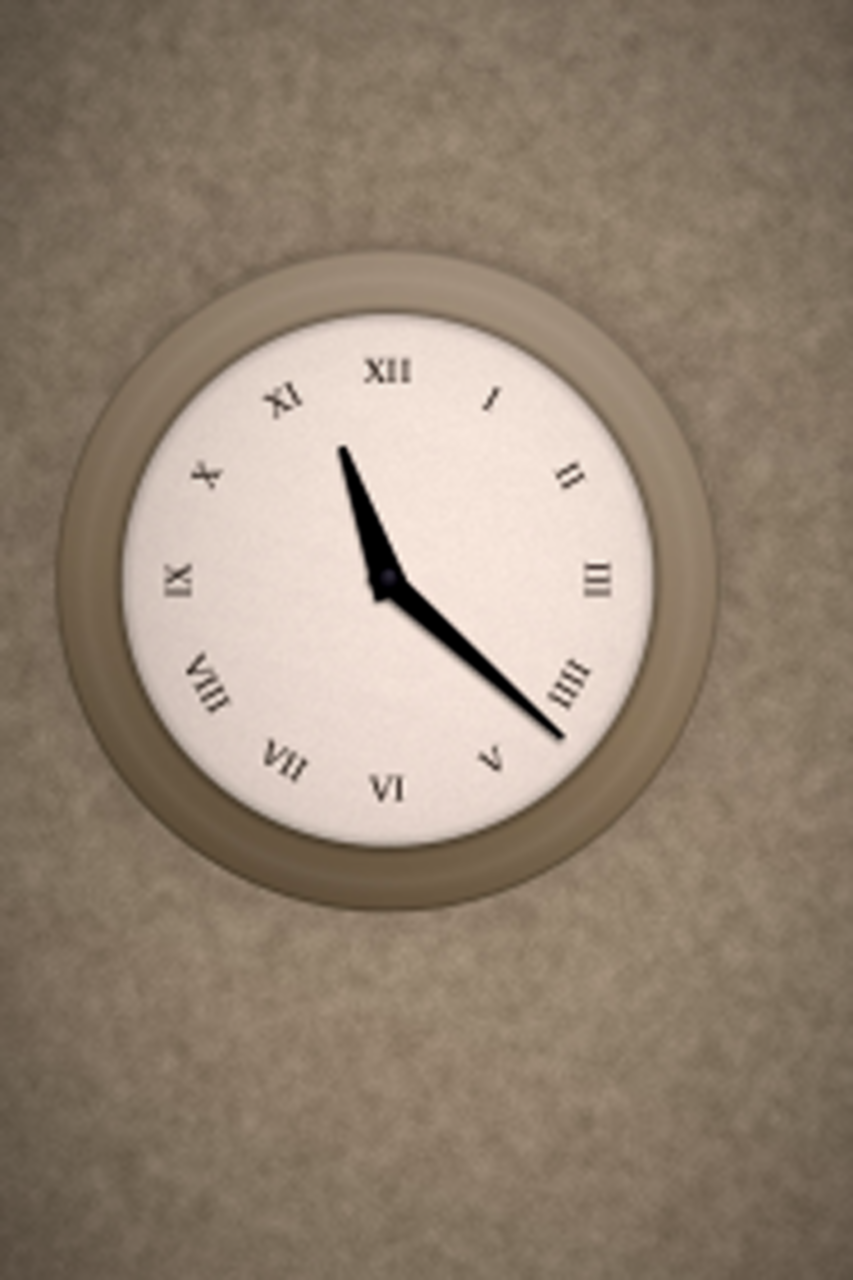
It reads 11:22
